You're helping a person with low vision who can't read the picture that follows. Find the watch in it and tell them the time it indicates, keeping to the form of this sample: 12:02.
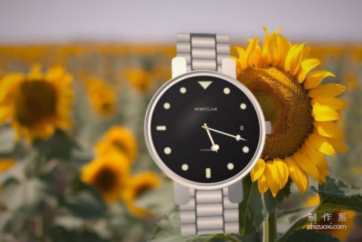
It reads 5:18
